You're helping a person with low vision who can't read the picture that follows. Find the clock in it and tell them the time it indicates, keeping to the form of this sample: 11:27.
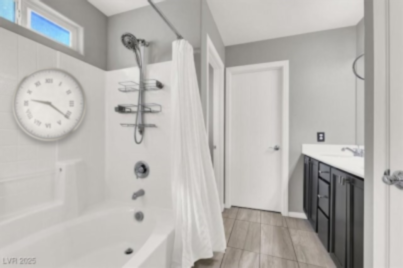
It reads 9:21
